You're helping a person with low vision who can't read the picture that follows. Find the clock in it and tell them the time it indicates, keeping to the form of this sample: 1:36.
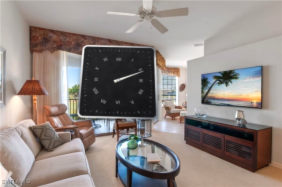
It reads 2:11
